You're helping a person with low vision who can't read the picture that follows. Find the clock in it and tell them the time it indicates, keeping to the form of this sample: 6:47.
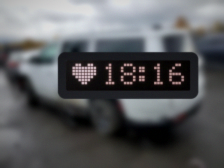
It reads 18:16
